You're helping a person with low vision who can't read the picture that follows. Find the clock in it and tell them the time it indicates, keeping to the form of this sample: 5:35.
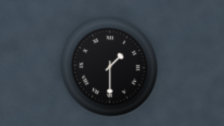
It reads 1:30
